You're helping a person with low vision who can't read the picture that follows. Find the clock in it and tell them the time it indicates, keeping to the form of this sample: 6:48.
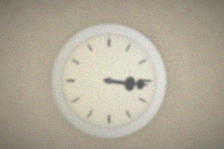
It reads 3:16
